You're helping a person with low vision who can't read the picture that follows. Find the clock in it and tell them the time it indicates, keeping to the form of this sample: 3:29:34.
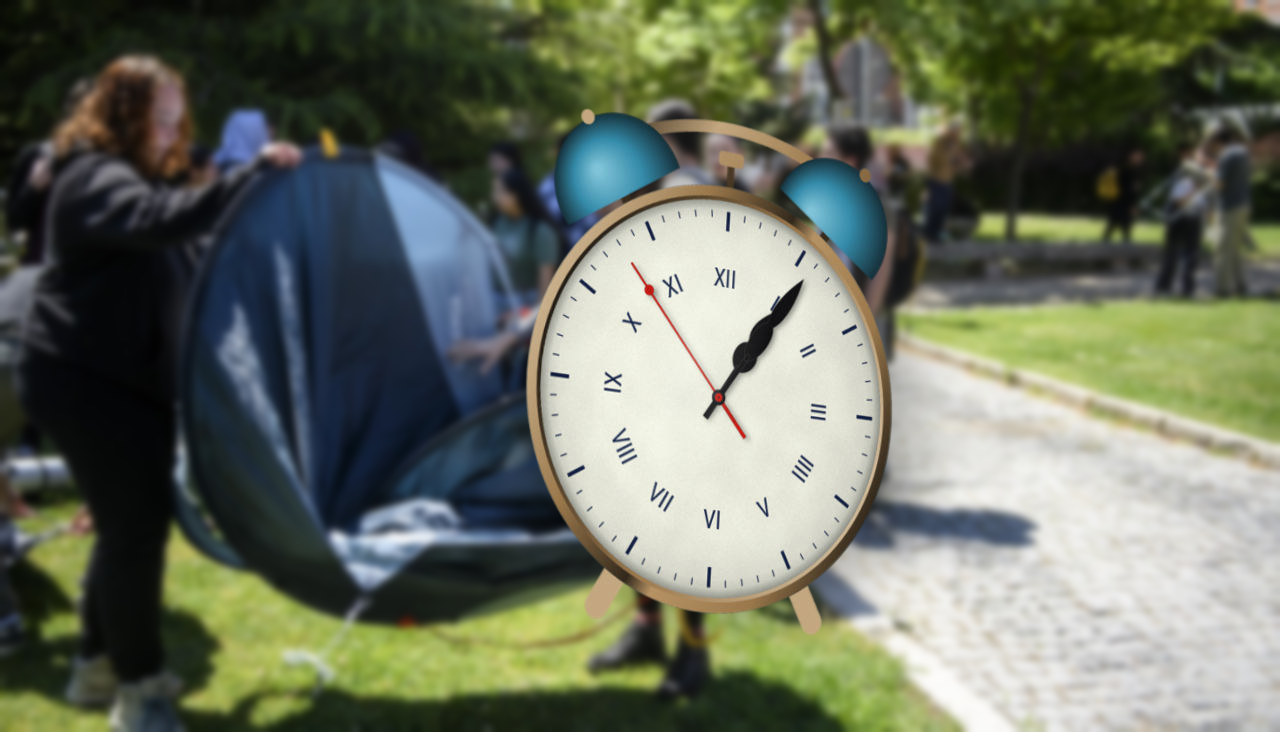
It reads 1:05:53
